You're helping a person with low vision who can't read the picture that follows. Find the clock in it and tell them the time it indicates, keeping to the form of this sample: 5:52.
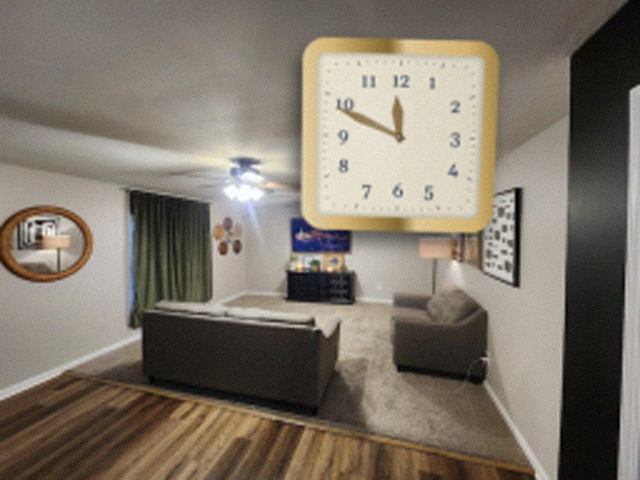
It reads 11:49
